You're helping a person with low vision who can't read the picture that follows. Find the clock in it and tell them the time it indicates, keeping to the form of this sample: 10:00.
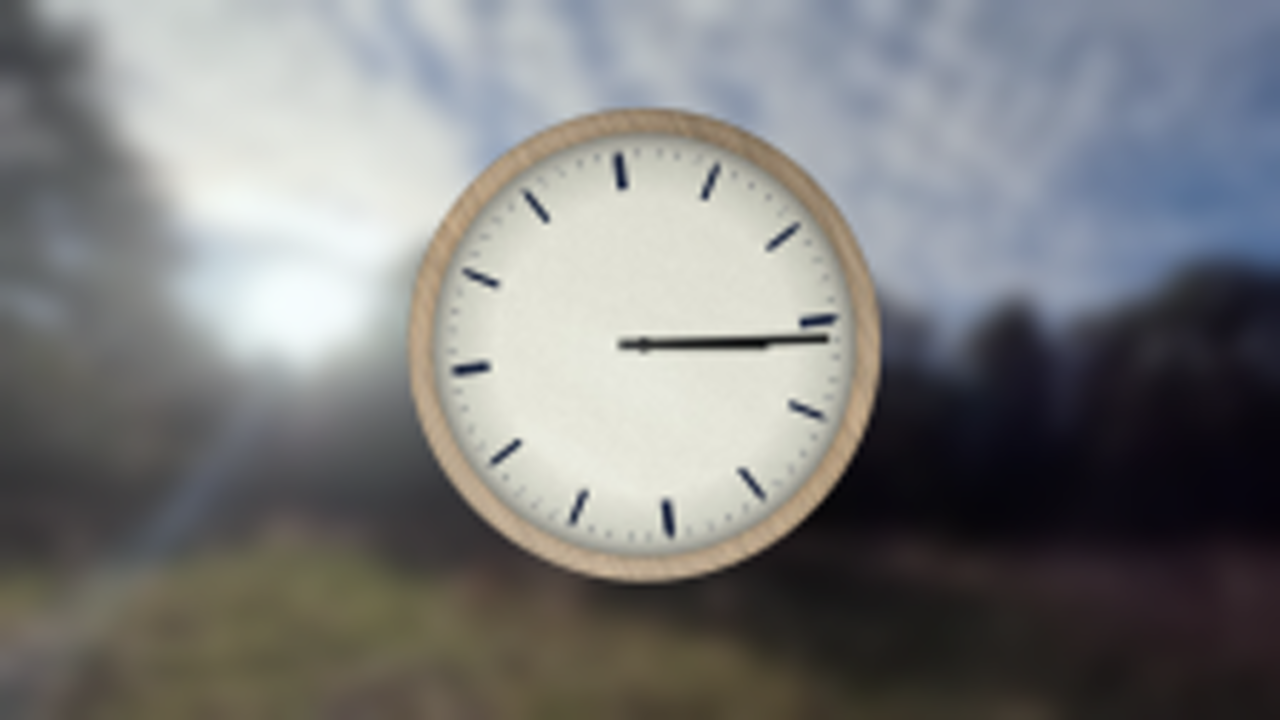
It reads 3:16
